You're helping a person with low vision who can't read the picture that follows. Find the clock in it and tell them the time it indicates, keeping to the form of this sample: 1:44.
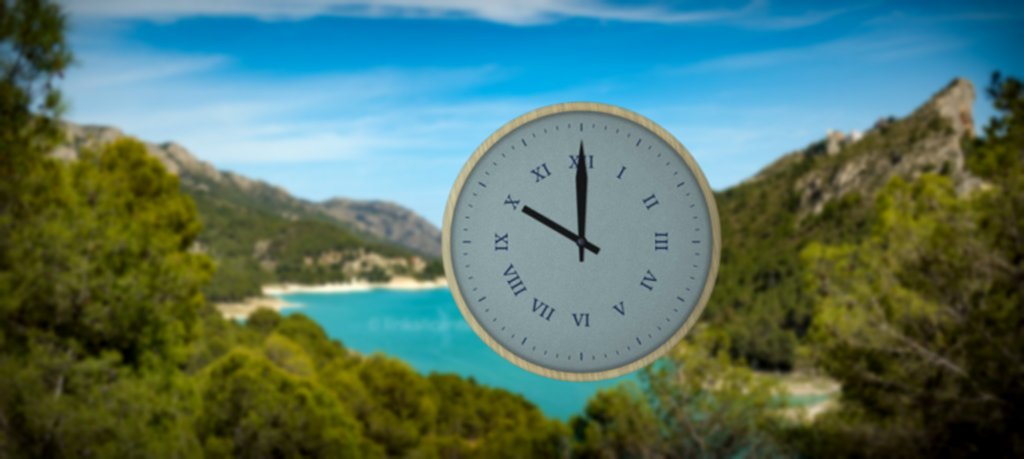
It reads 10:00
